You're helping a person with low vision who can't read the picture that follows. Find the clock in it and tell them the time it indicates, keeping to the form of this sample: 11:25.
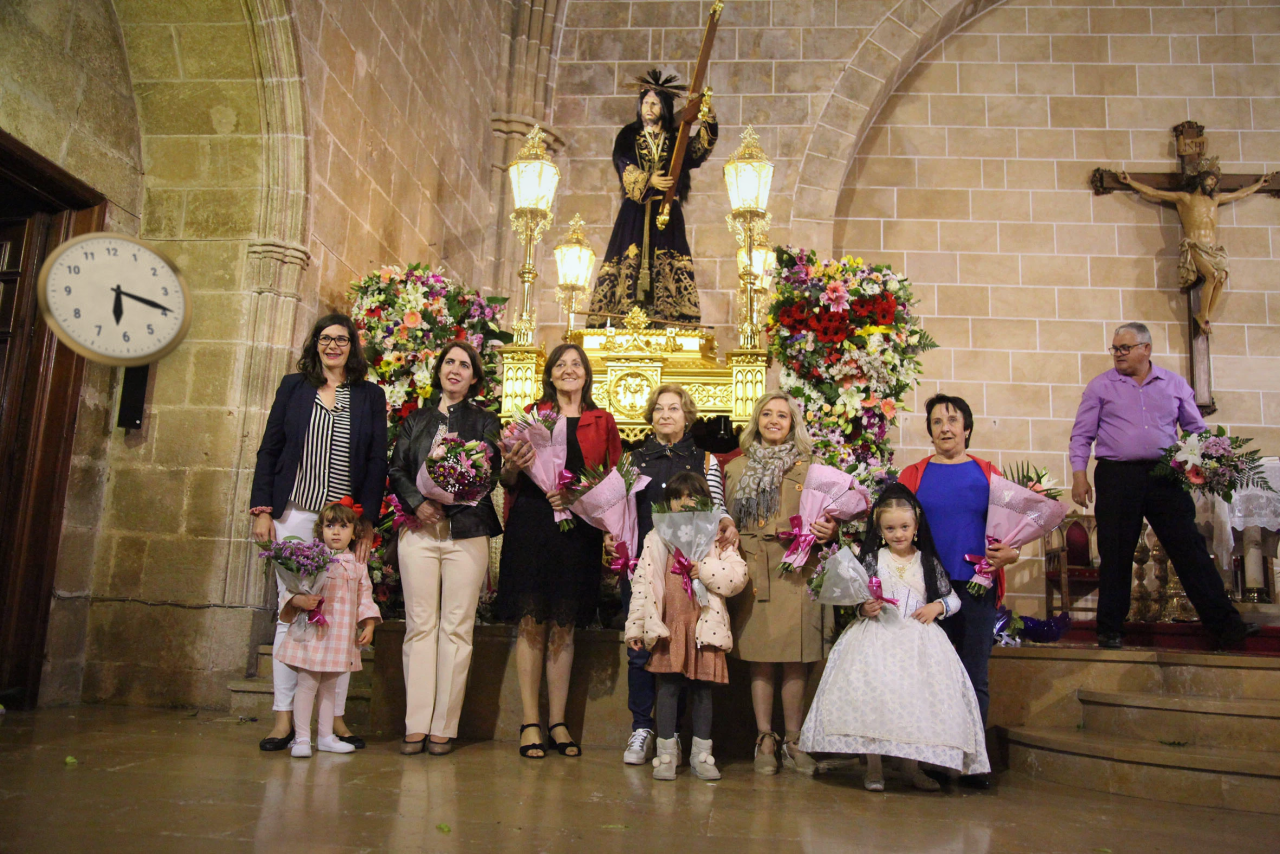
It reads 6:19
